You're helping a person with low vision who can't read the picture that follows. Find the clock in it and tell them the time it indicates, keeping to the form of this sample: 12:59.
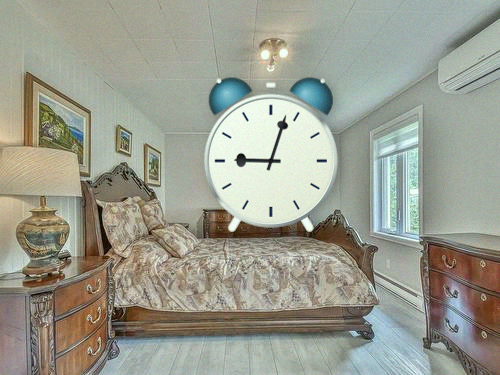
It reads 9:03
